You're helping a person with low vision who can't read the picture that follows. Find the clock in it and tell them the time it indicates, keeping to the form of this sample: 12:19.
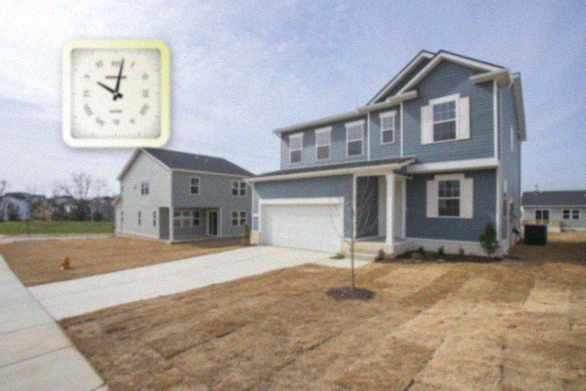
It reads 10:02
